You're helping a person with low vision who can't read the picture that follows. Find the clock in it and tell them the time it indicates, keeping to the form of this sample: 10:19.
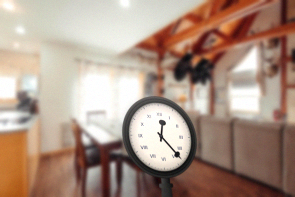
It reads 12:23
